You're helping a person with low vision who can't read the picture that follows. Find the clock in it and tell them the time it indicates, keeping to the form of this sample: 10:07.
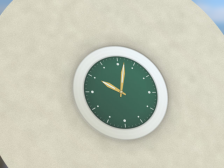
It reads 10:02
